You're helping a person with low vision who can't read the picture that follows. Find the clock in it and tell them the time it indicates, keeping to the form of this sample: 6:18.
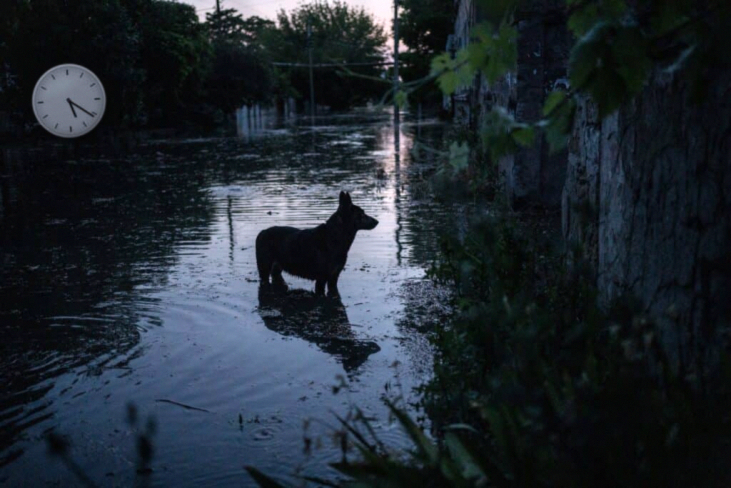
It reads 5:21
